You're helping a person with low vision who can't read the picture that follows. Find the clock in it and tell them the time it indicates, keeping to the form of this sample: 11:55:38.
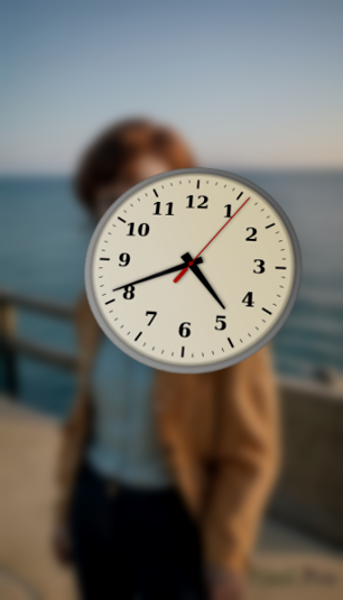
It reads 4:41:06
